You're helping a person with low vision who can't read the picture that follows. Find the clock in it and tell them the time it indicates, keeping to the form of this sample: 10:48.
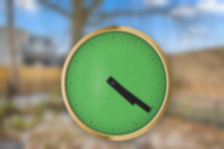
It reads 4:21
